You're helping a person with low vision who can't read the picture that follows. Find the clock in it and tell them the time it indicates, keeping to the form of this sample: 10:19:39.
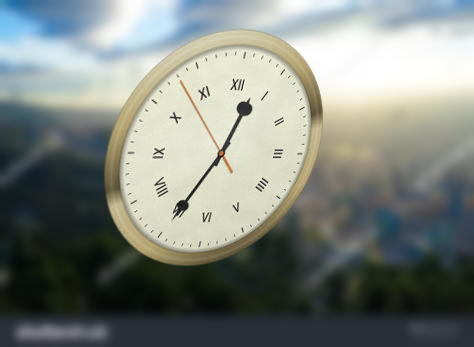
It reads 12:34:53
